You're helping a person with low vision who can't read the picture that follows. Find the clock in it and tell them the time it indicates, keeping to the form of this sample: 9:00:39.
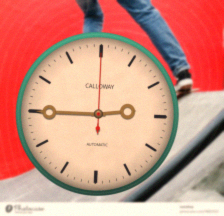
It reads 2:45:00
